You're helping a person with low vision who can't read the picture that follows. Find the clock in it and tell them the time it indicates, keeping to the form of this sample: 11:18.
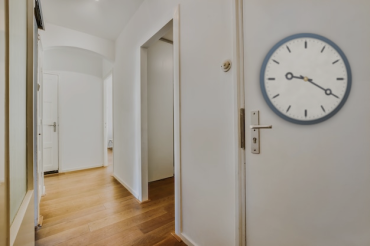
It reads 9:20
